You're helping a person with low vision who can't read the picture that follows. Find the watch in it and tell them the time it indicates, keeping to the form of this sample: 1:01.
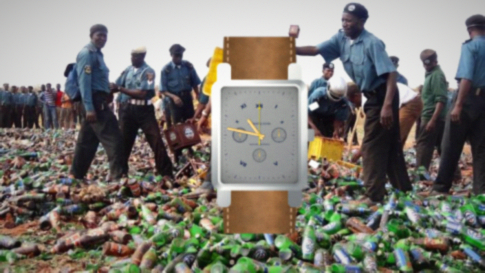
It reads 10:47
